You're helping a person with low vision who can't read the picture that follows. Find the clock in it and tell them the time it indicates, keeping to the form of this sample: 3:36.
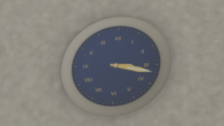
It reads 3:17
